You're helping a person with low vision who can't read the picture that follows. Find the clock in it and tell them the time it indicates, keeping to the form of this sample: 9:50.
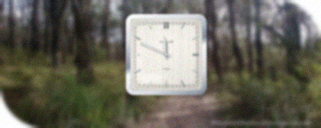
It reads 11:49
